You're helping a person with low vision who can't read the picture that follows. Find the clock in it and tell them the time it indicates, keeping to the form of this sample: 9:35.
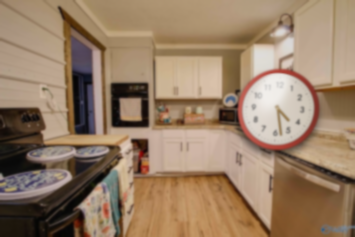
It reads 4:28
